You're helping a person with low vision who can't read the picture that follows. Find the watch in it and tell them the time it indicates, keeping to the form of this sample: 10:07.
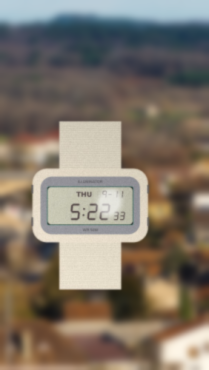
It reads 5:22
